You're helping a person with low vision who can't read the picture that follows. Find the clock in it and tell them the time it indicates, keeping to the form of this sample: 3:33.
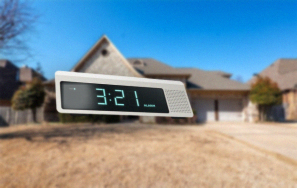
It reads 3:21
